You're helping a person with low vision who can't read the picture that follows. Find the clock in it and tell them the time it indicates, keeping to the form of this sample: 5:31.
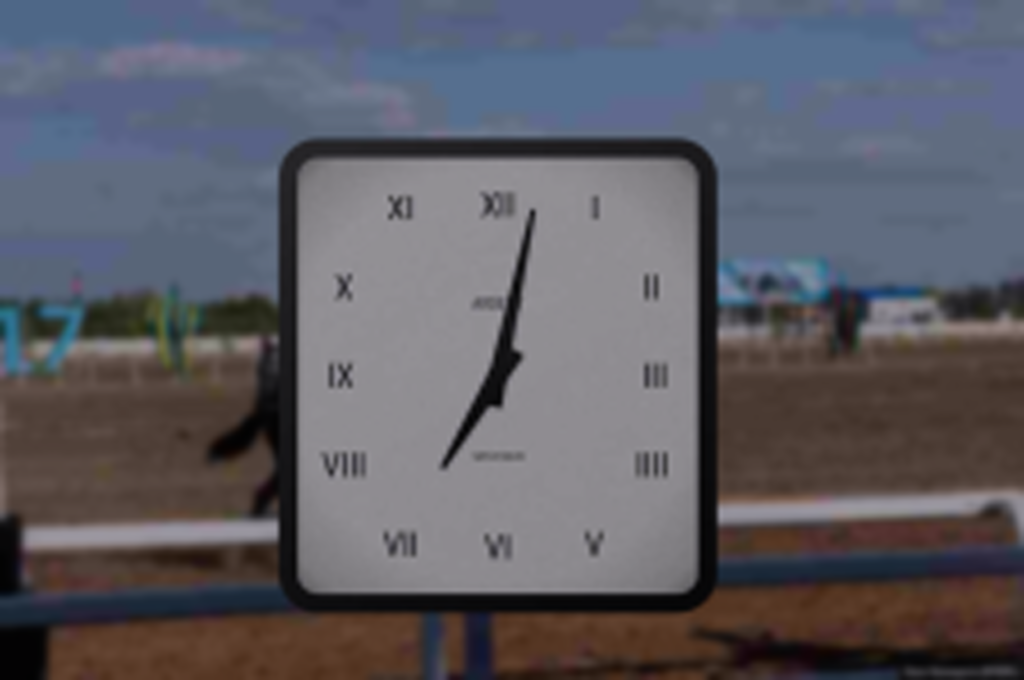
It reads 7:02
